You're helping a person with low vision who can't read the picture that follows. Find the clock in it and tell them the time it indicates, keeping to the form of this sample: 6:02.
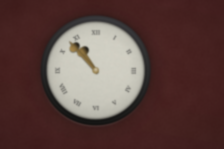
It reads 10:53
